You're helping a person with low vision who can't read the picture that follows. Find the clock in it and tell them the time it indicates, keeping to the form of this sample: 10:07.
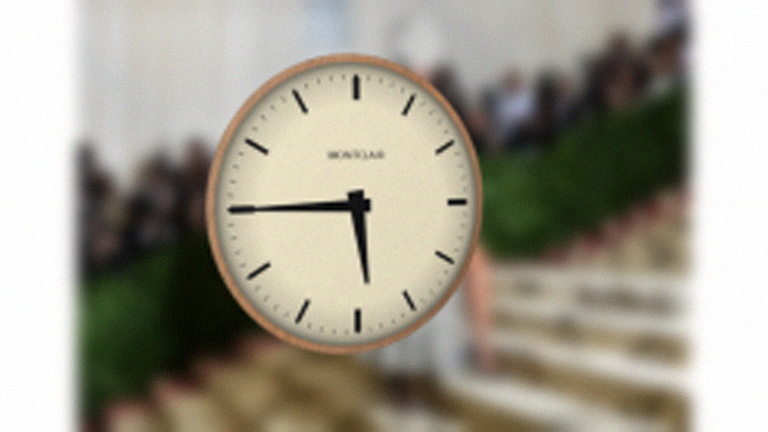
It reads 5:45
